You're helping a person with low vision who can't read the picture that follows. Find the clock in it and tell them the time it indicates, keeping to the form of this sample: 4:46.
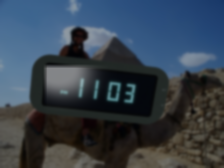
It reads 11:03
